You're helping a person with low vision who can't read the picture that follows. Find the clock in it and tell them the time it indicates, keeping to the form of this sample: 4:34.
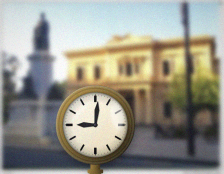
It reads 9:01
